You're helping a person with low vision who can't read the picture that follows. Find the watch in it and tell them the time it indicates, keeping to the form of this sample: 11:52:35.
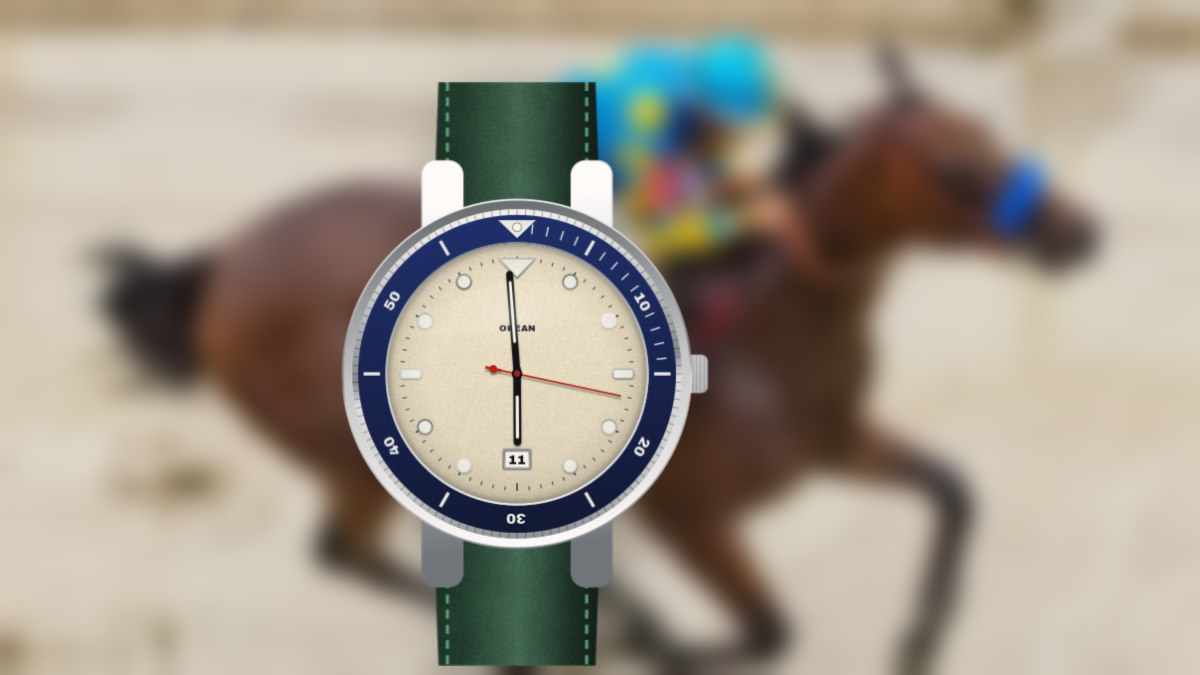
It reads 5:59:17
